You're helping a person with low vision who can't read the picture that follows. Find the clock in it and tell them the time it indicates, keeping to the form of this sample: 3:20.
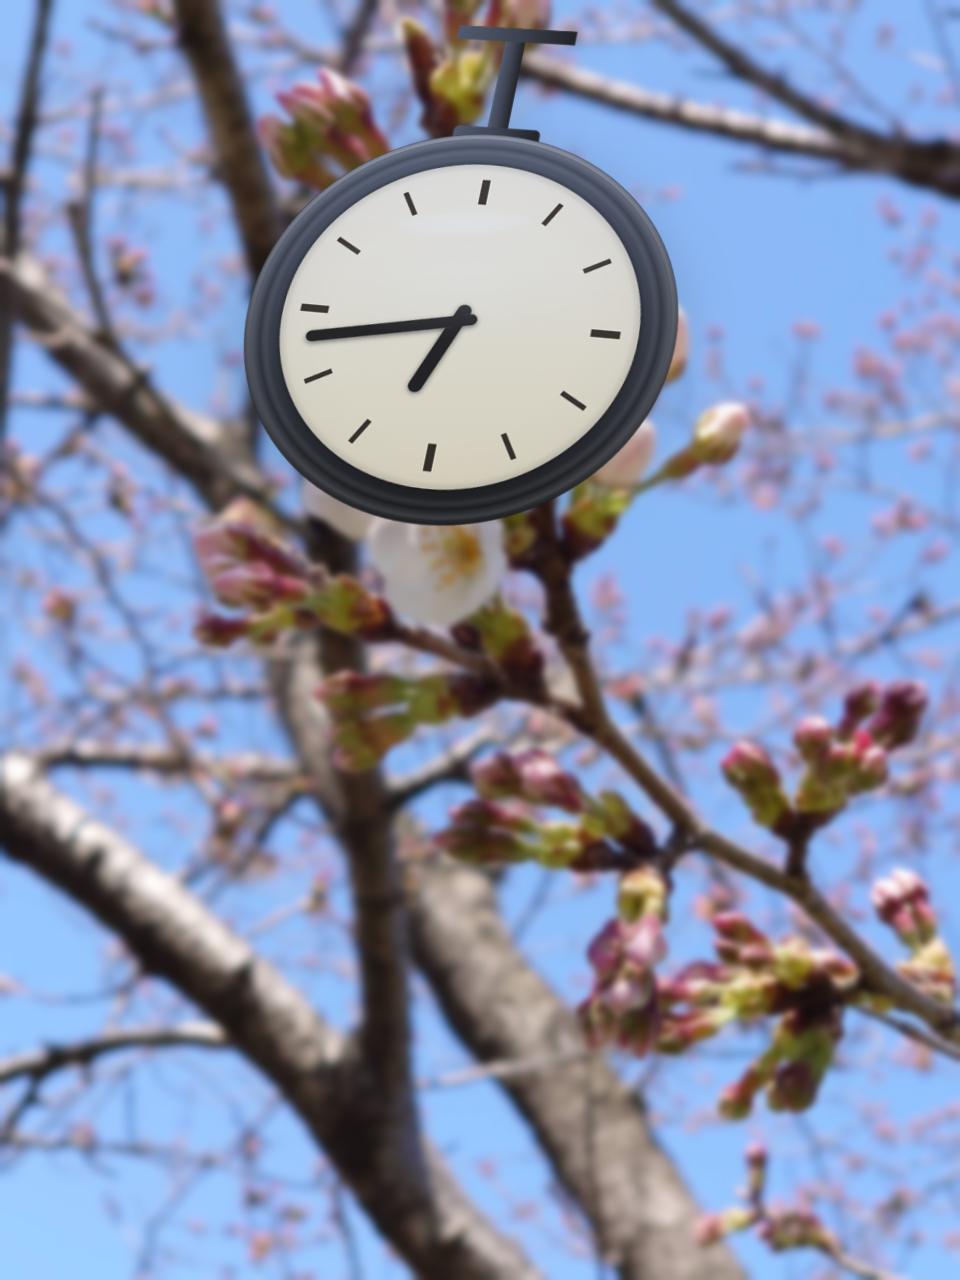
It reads 6:43
